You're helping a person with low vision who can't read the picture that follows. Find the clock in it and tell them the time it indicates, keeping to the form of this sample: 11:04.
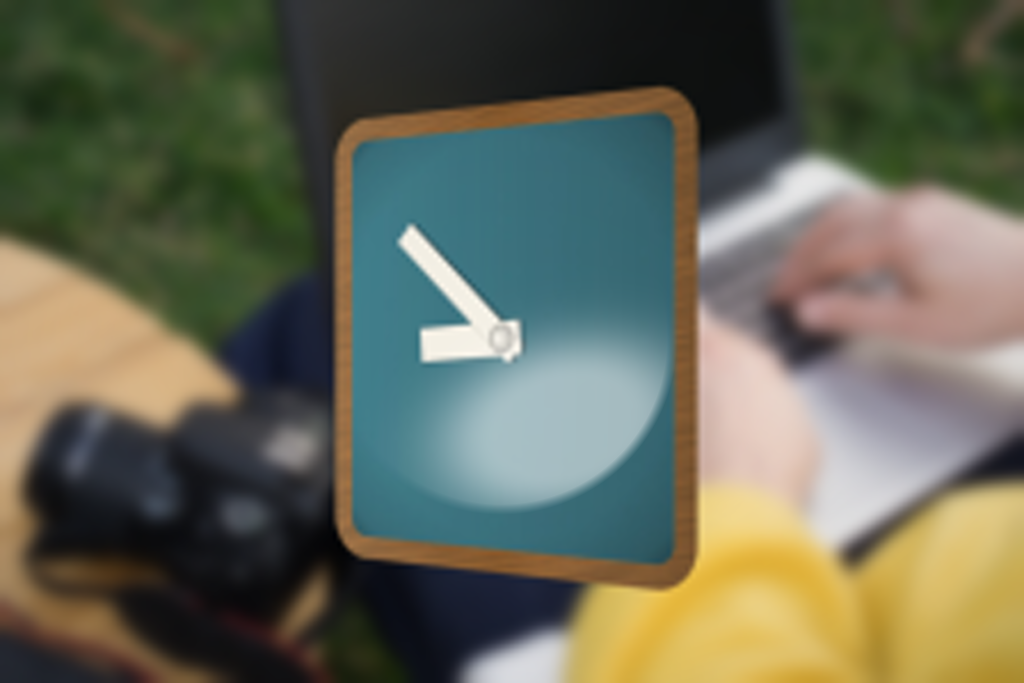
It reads 8:52
